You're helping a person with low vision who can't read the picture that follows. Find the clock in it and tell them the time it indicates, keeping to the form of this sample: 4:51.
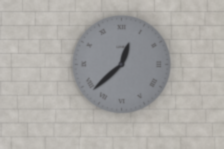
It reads 12:38
